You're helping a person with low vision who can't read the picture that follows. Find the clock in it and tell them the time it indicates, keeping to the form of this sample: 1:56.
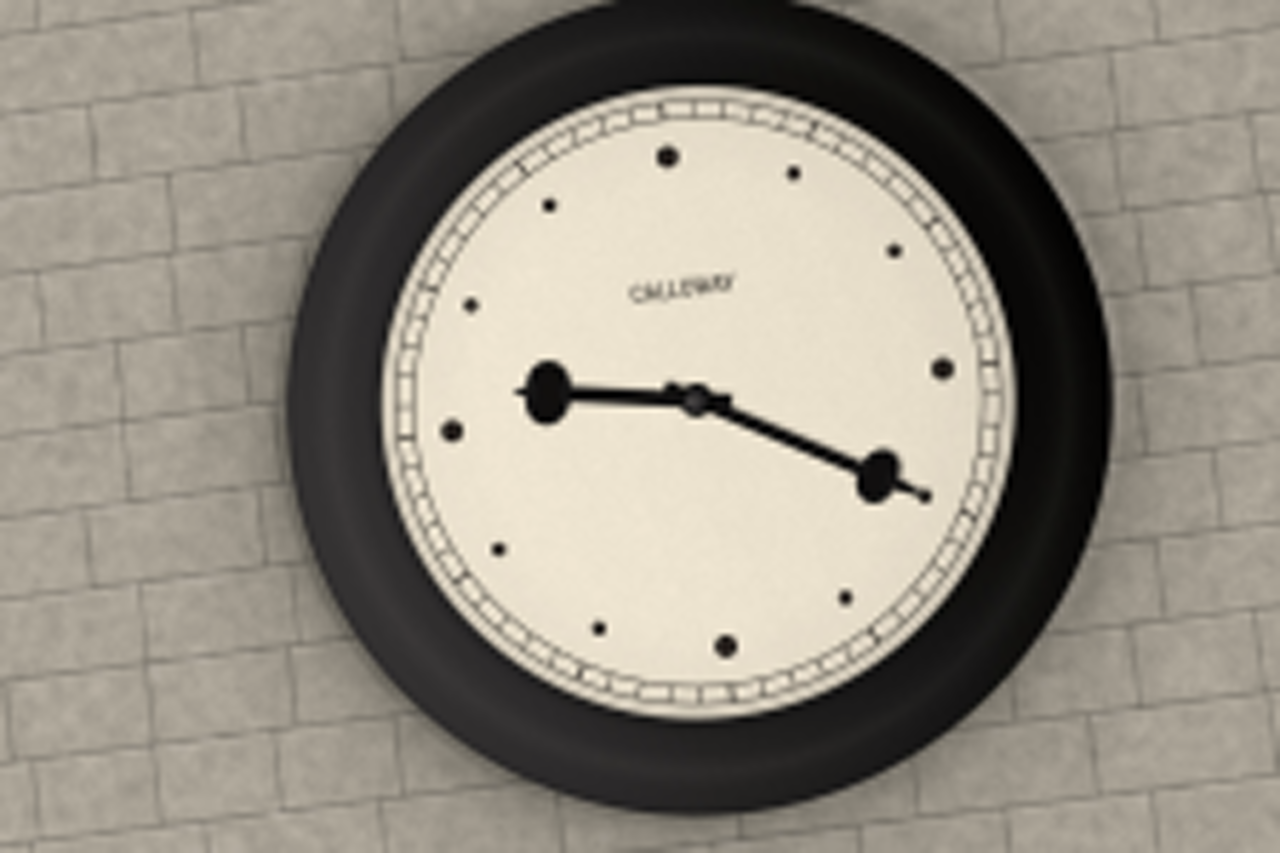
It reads 9:20
